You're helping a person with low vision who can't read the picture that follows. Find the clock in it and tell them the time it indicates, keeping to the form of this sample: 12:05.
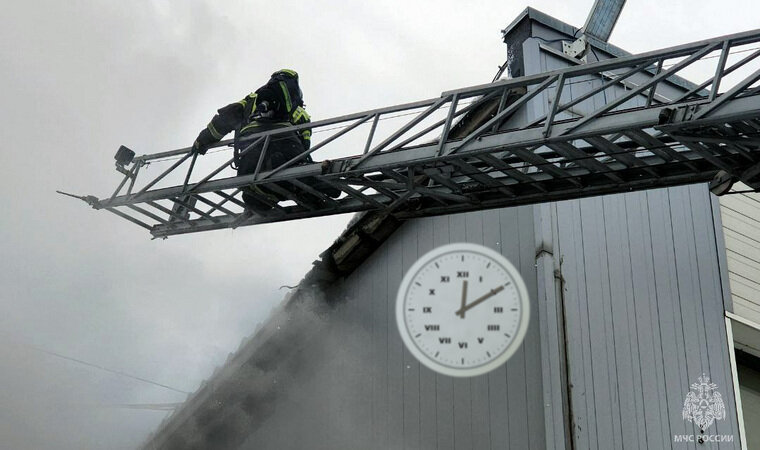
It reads 12:10
